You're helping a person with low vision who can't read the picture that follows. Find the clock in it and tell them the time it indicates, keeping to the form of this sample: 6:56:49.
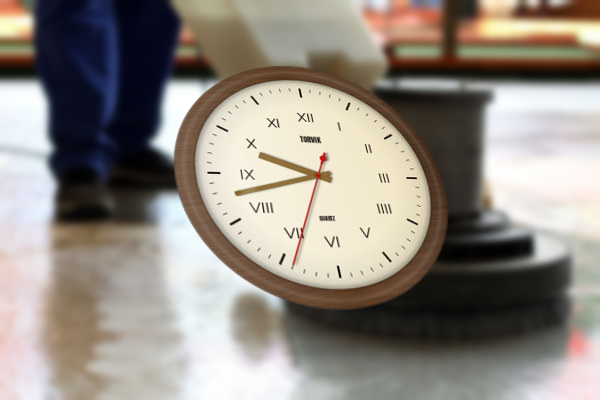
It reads 9:42:34
